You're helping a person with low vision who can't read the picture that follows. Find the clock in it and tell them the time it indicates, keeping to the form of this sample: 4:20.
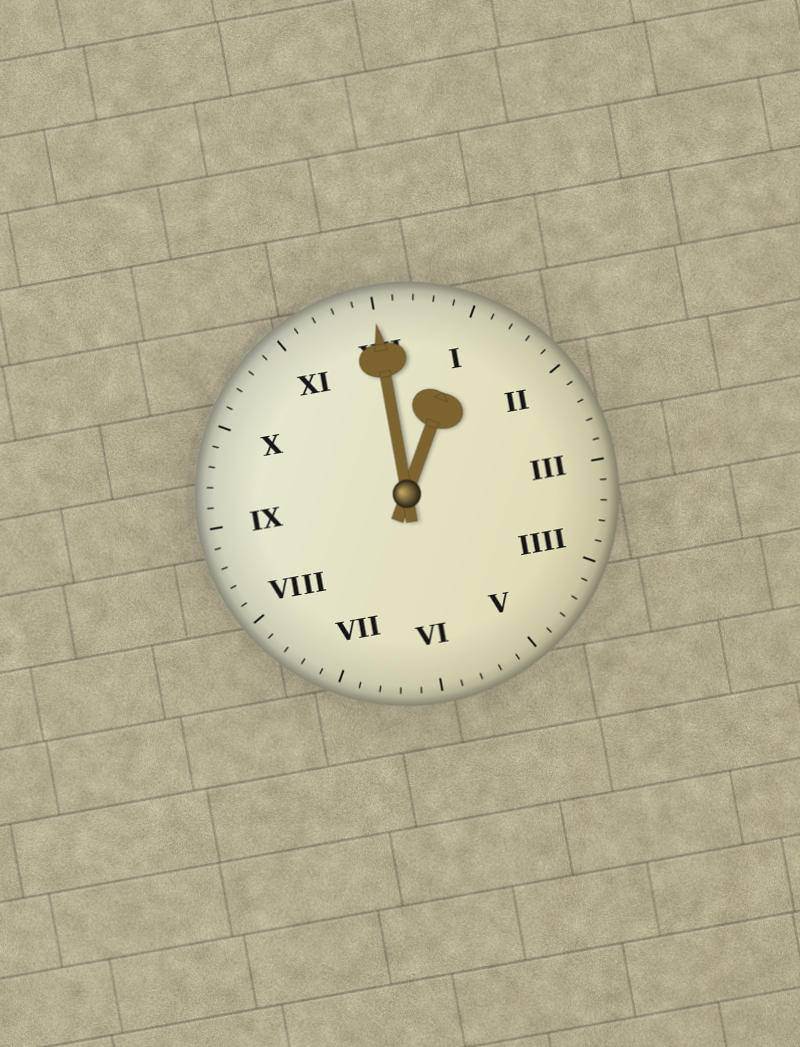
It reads 1:00
